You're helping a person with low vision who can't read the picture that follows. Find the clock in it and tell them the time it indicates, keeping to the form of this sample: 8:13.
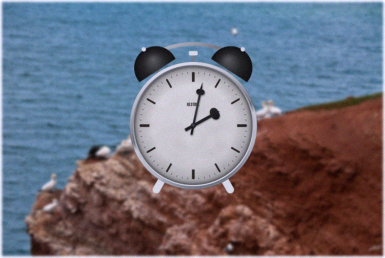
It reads 2:02
